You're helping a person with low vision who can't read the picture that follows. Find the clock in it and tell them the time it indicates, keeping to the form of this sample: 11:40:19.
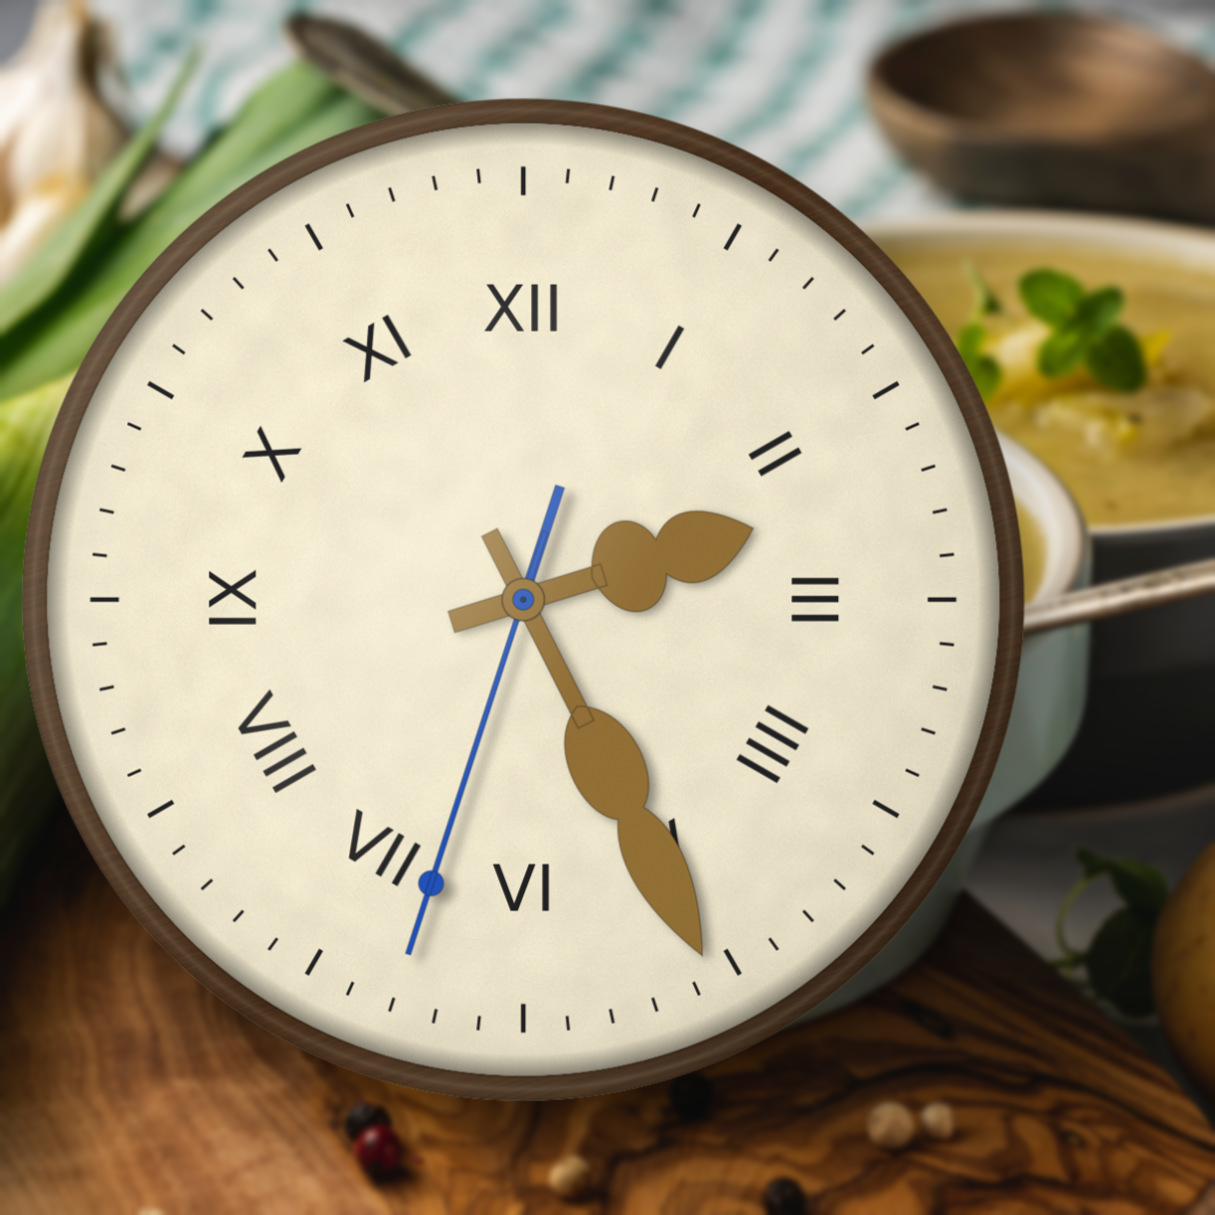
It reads 2:25:33
